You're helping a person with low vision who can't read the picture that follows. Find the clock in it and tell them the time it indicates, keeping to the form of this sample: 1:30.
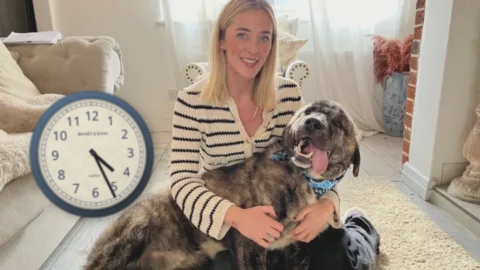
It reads 4:26
